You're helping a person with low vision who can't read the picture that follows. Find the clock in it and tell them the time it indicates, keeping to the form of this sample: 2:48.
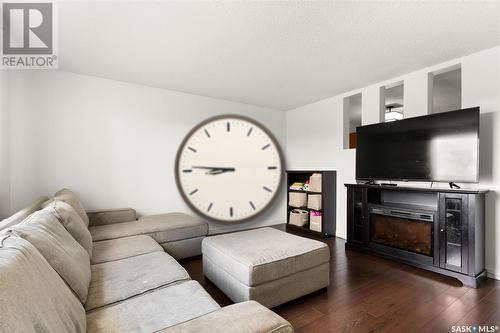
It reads 8:46
